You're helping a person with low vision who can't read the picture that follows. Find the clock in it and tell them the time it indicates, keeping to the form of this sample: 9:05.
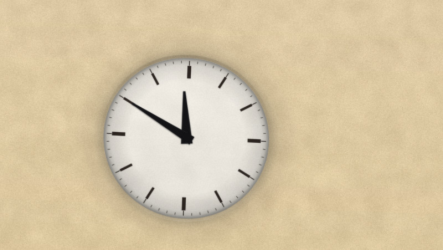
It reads 11:50
